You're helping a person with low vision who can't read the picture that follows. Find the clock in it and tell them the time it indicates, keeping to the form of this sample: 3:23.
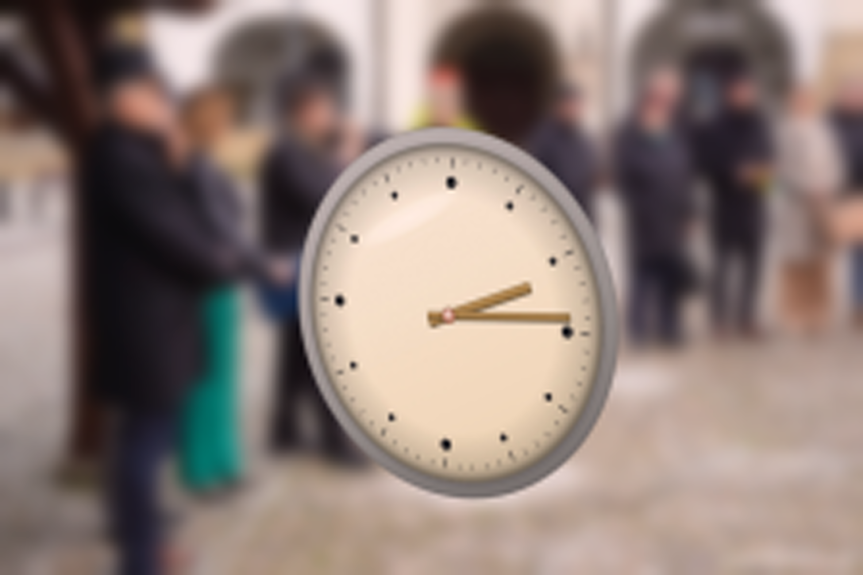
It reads 2:14
